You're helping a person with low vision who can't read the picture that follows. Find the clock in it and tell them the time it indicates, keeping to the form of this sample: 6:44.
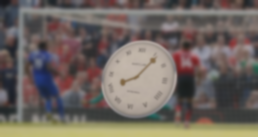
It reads 8:06
